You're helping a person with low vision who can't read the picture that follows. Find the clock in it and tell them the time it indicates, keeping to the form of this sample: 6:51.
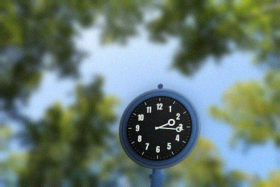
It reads 2:16
